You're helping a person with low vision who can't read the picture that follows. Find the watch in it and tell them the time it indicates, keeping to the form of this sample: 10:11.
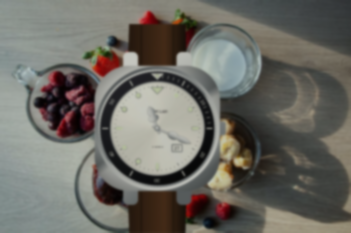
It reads 11:19
